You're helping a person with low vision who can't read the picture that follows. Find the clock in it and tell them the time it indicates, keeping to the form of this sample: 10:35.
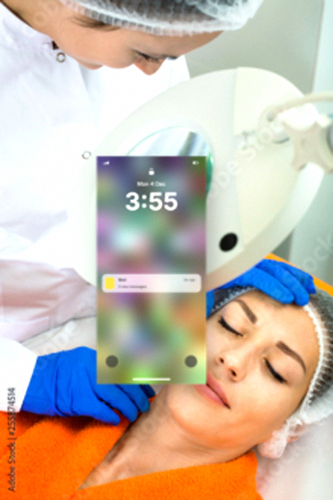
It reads 3:55
